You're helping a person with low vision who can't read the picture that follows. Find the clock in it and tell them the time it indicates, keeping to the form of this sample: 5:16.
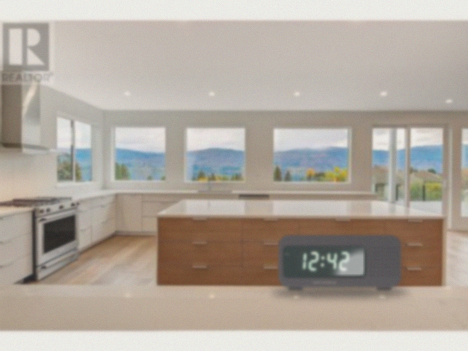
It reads 12:42
